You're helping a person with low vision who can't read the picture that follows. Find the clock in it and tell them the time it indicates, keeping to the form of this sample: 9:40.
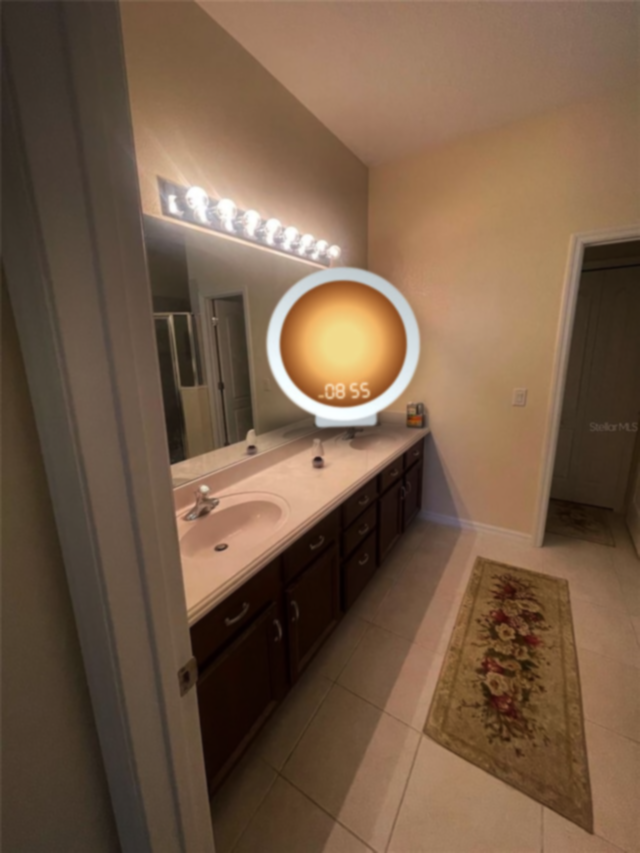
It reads 8:55
